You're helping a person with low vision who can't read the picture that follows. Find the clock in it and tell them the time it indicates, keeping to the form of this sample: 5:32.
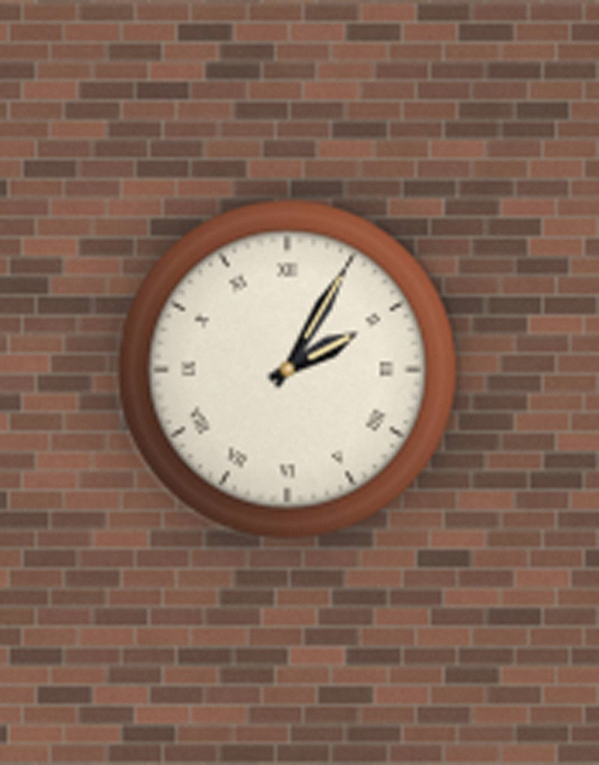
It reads 2:05
